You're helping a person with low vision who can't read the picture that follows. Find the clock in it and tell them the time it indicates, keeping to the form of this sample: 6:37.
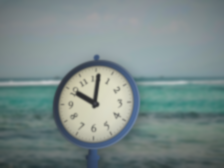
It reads 10:01
